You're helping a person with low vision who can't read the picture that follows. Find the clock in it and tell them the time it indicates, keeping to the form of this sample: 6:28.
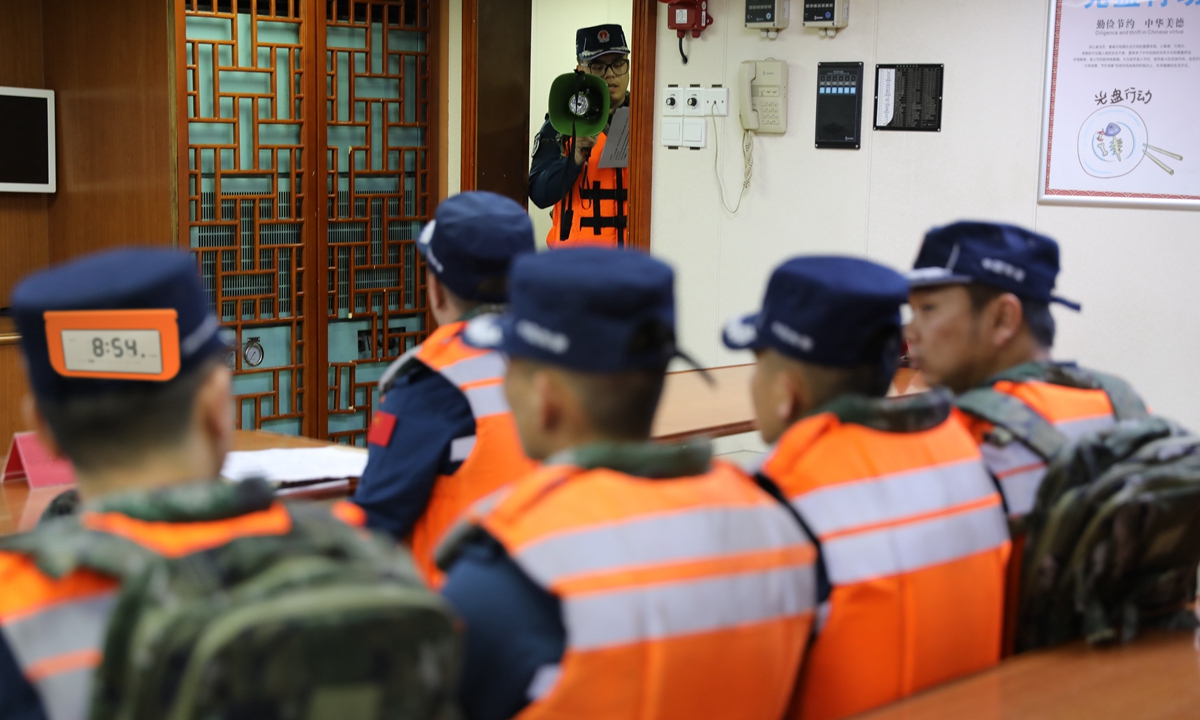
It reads 8:54
